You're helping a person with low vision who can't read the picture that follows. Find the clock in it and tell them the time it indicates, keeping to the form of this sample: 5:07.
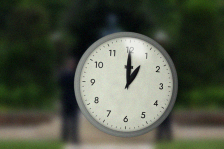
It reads 1:00
